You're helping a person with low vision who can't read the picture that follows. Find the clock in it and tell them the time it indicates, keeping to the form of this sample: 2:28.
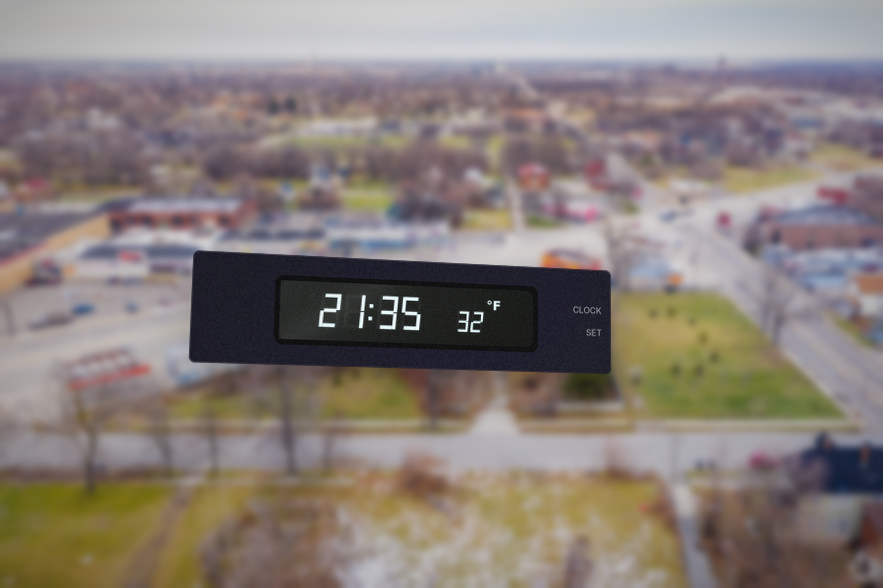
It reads 21:35
